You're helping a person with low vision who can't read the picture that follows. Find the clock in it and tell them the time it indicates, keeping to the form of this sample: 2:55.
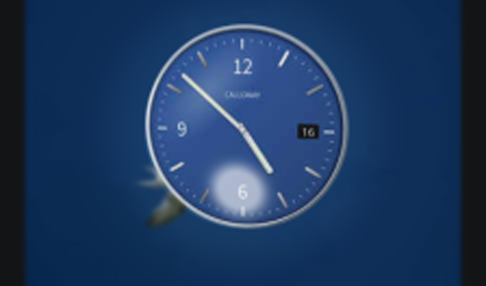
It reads 4:52
